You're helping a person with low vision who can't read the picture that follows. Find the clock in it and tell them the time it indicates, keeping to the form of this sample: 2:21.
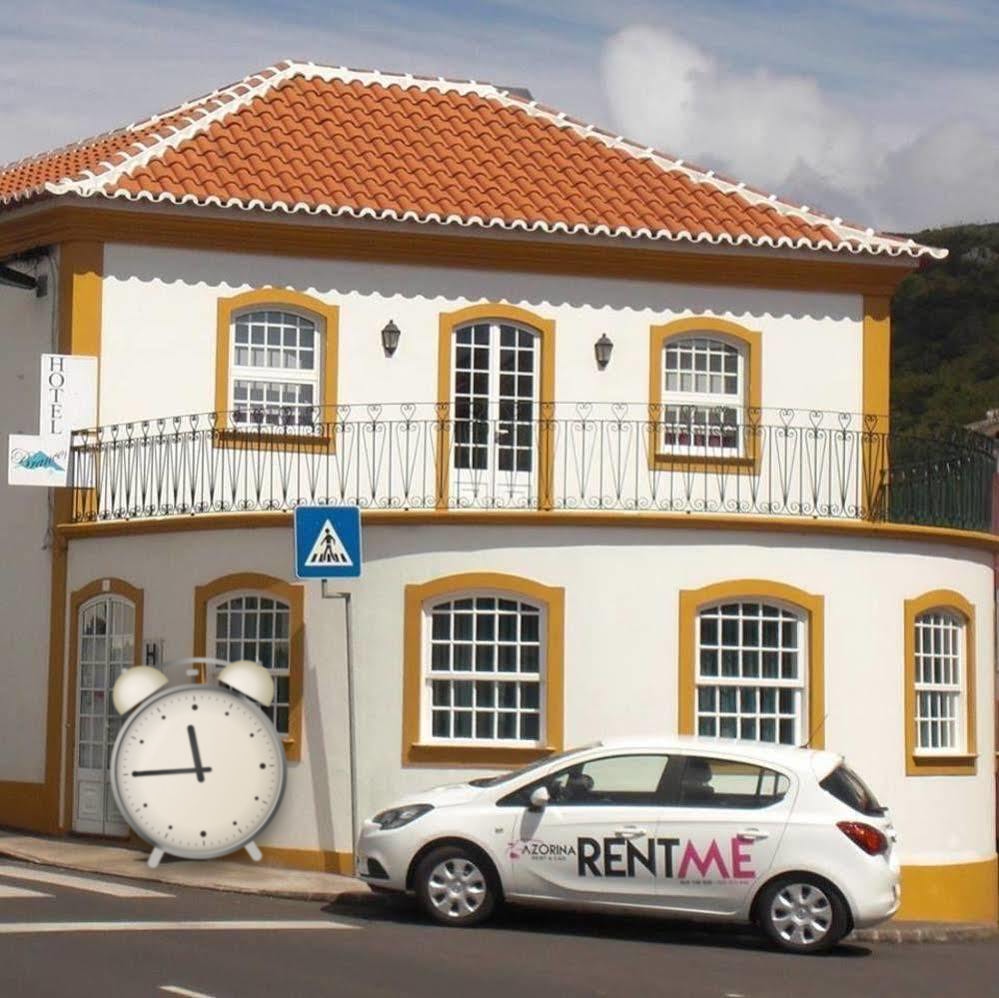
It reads 11:45
